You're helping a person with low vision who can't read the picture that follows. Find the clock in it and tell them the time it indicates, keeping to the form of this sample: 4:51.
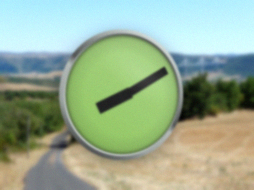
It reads 8:10
